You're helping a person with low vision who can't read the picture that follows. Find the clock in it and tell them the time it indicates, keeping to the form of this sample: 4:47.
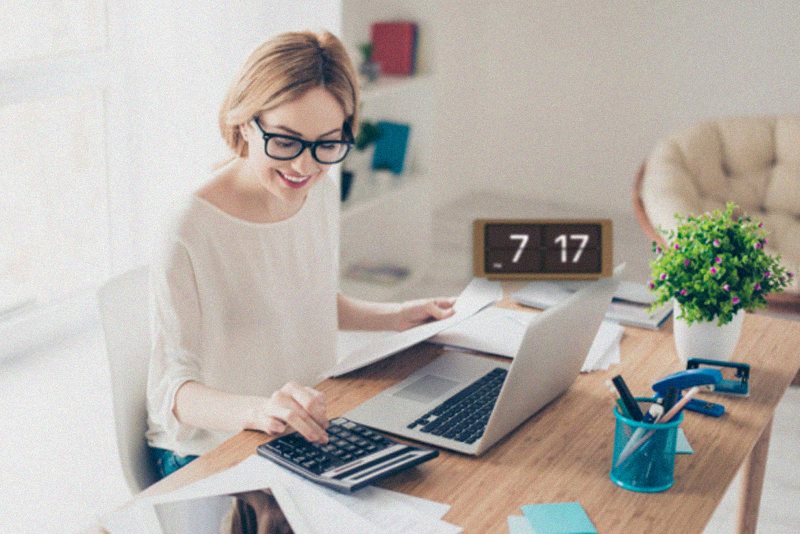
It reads 7:17
